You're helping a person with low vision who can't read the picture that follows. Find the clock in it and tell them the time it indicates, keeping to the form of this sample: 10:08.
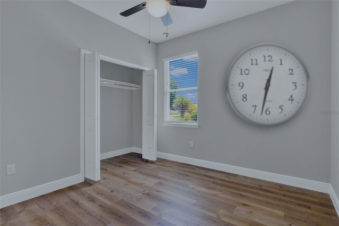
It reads 12:32
